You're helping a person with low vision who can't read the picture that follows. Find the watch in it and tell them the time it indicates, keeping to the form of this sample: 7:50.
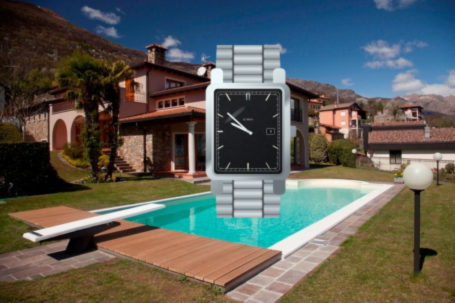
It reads 9:52
